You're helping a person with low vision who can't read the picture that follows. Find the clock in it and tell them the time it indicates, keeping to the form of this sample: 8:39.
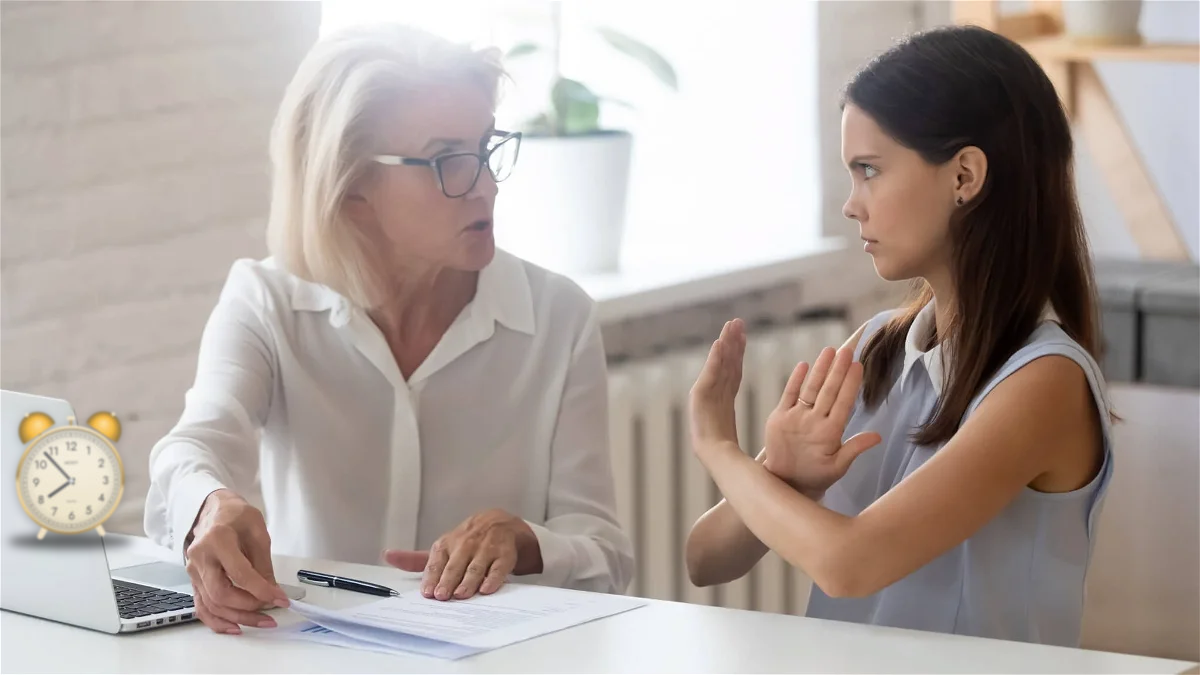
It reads 7:53
